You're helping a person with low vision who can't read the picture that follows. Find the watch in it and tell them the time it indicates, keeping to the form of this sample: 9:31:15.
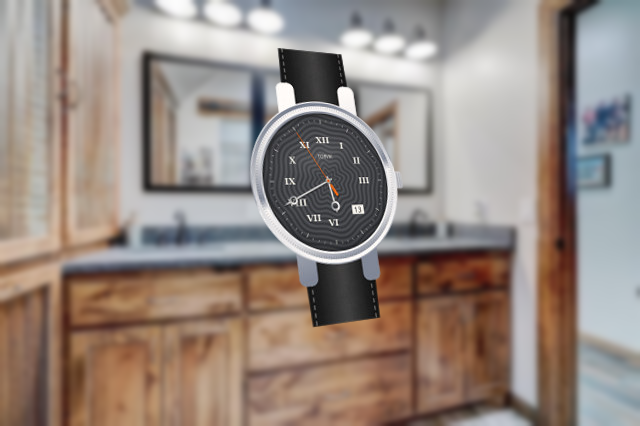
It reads 5:40:55
